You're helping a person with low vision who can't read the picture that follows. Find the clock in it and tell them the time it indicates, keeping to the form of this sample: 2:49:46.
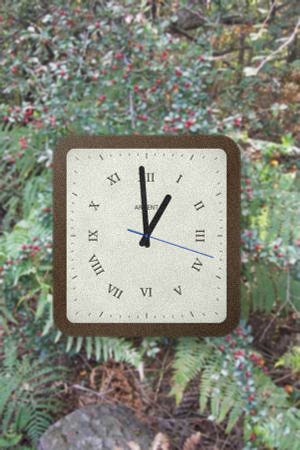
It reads 12:59:18
